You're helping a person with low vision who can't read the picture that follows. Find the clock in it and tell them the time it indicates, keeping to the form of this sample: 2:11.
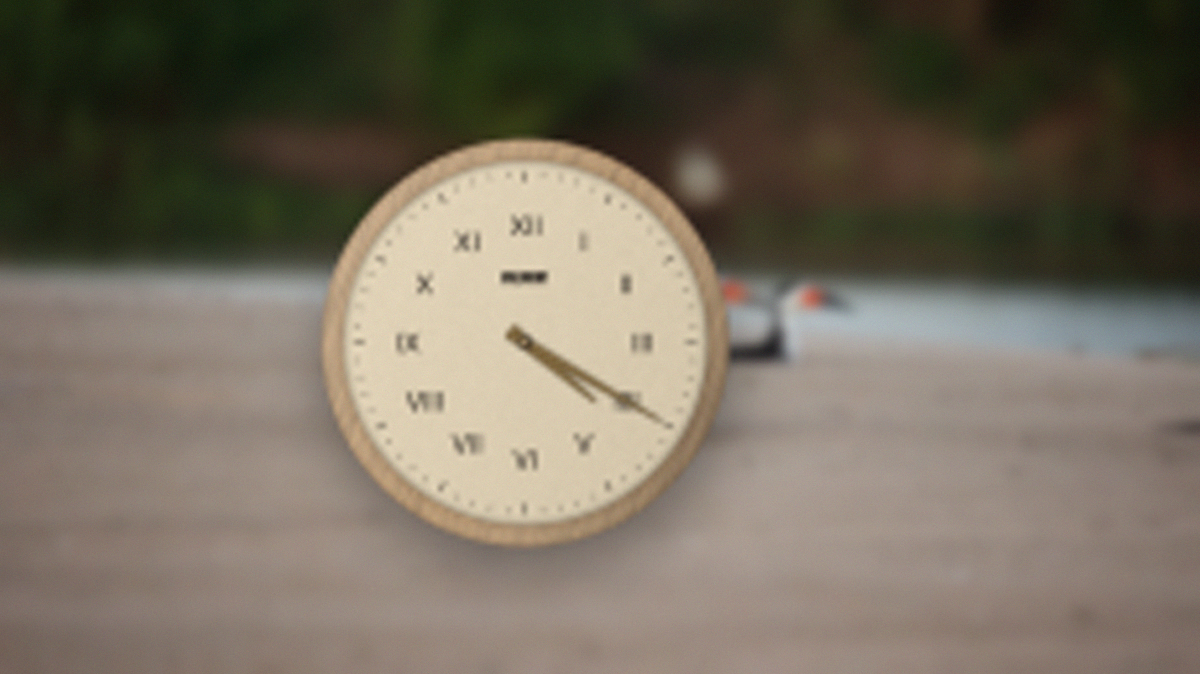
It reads 4:20
